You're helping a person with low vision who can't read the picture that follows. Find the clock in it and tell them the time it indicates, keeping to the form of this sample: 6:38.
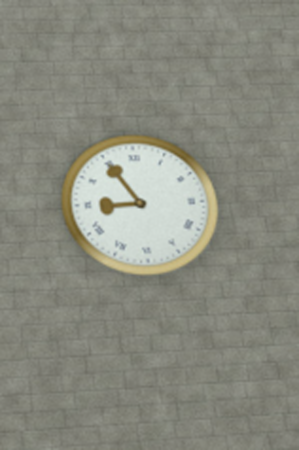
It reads 8:55
